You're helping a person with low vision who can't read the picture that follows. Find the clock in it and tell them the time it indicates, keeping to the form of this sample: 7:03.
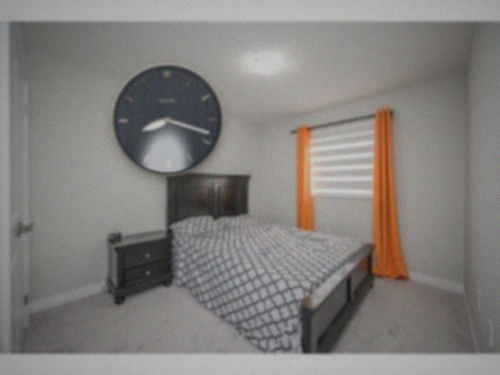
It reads 8:18
